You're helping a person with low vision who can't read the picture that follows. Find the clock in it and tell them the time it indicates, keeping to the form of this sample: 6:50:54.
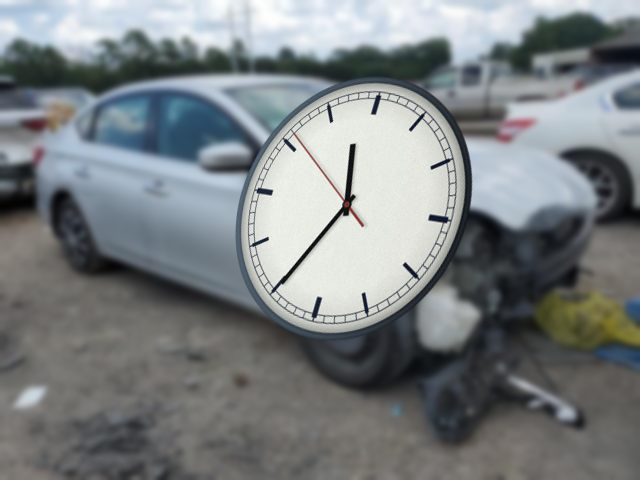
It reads 11:34:51
